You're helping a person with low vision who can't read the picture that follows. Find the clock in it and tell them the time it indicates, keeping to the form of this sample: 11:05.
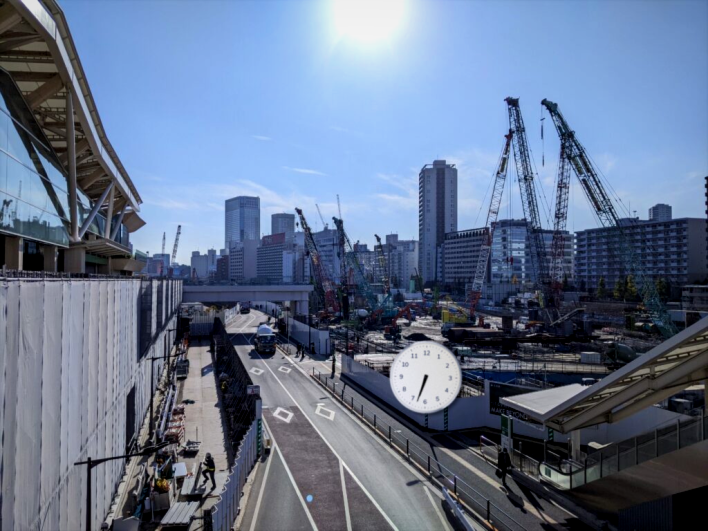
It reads 6:33
